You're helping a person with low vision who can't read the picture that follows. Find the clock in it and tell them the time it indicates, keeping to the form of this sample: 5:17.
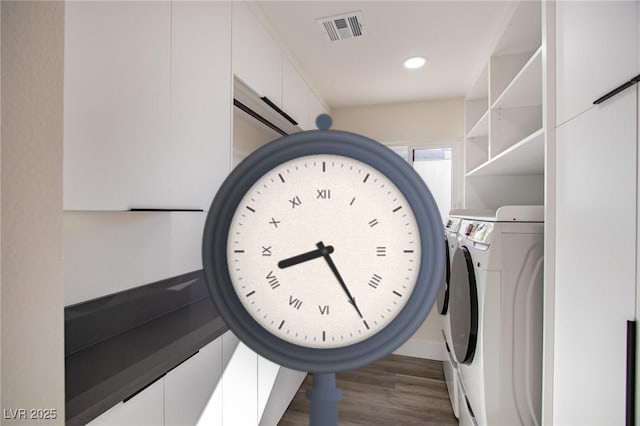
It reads 8:25
